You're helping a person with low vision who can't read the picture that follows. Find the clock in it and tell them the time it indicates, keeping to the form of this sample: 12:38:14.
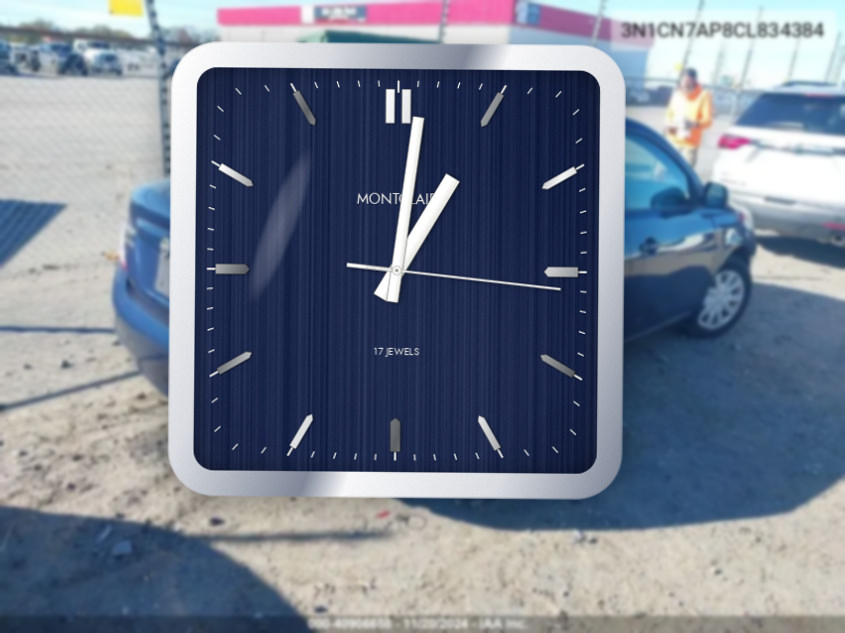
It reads 1:01:16
